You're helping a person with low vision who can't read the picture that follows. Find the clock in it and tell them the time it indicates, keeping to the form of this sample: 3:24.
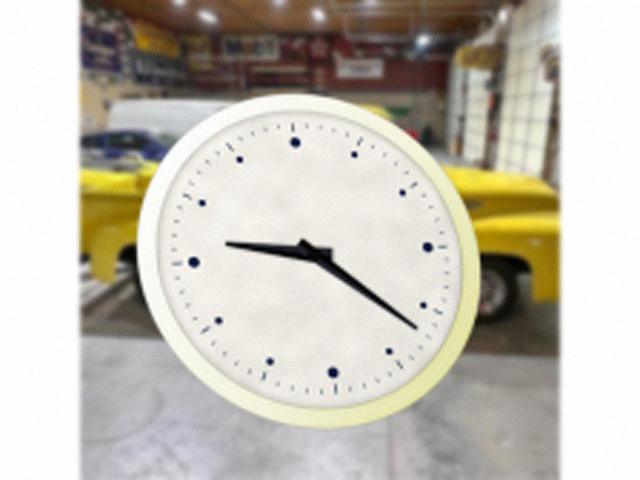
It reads 9:22
